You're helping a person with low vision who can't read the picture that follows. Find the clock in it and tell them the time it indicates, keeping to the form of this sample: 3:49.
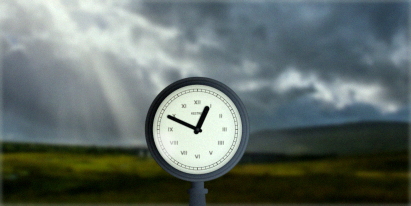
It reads 12:49
